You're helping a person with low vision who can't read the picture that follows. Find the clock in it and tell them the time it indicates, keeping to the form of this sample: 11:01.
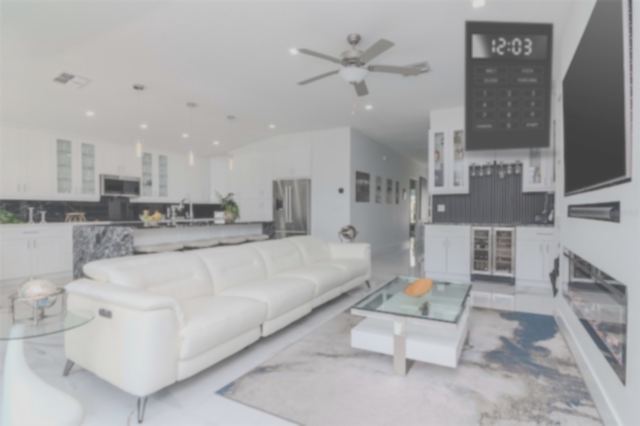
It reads 12:03
